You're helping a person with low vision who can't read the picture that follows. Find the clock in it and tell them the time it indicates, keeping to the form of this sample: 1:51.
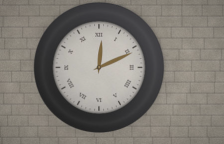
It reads 12:11
